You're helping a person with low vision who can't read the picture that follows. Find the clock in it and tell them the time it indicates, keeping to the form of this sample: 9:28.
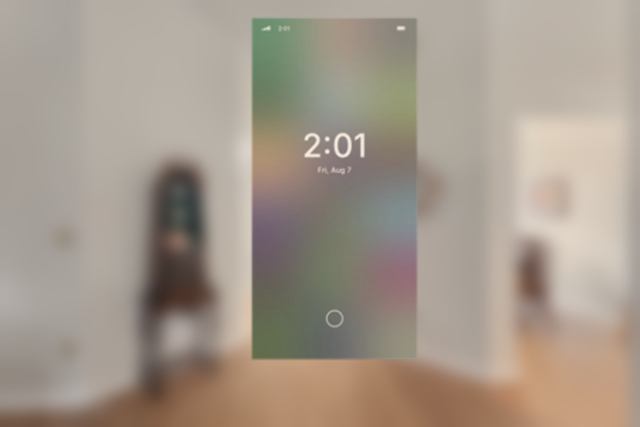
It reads 2:01
